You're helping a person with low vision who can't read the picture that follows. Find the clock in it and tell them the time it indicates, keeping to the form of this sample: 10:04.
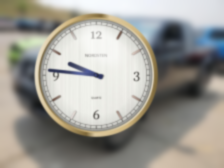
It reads 9:46
